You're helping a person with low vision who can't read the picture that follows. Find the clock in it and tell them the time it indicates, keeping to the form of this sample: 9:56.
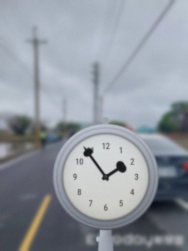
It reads 1:54
